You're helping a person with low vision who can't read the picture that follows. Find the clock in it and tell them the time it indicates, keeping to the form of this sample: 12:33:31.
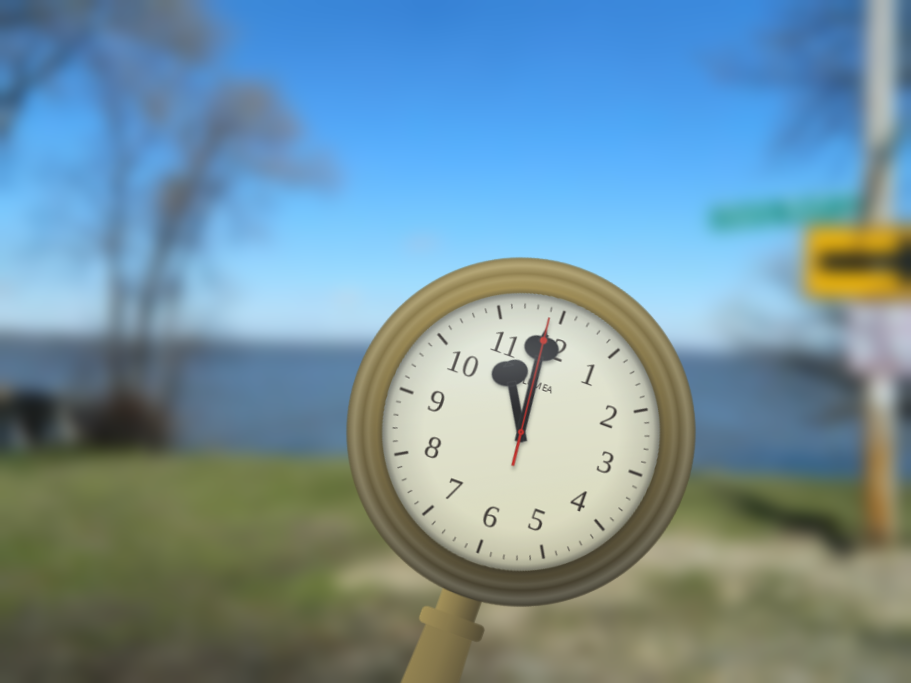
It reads 10:58:59
